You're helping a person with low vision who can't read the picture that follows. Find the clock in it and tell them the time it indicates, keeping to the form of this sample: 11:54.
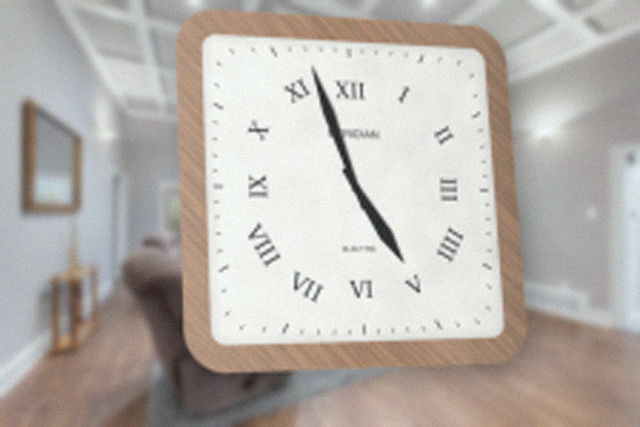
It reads 4:57
